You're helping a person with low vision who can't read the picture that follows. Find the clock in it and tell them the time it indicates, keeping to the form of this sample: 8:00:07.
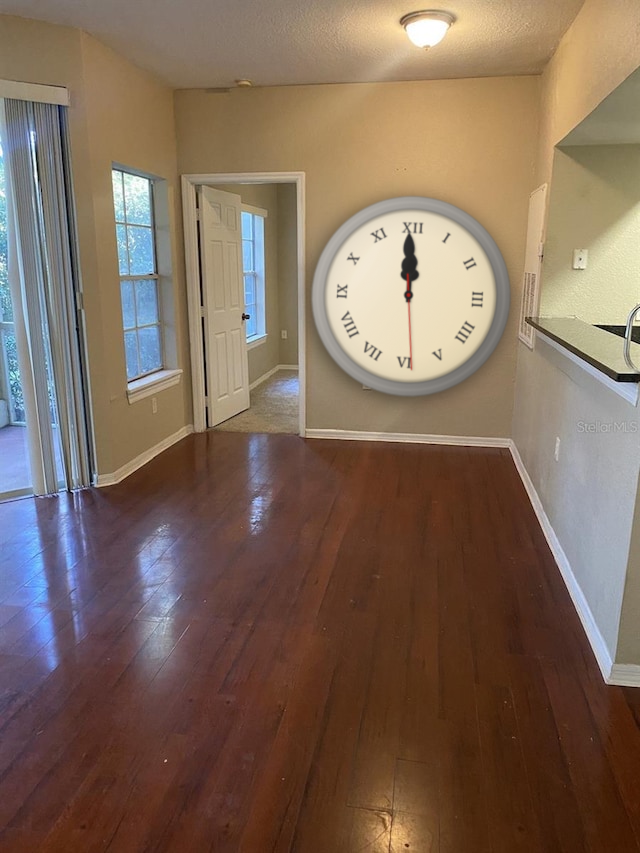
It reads 11:59:29
